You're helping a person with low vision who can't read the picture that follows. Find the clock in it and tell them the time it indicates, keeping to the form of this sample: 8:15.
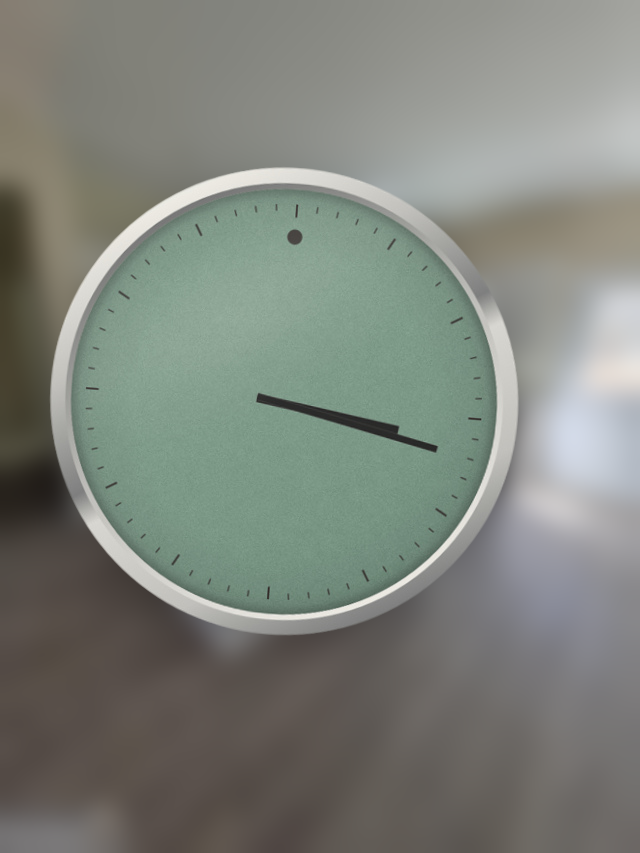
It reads 3:17
